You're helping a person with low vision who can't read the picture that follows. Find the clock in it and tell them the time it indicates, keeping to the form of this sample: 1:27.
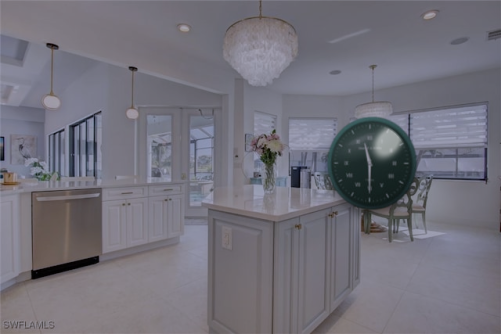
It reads 11:30
